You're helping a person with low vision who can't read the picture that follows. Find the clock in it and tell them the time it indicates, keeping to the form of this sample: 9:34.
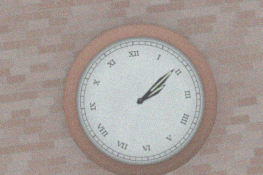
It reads 2:09
